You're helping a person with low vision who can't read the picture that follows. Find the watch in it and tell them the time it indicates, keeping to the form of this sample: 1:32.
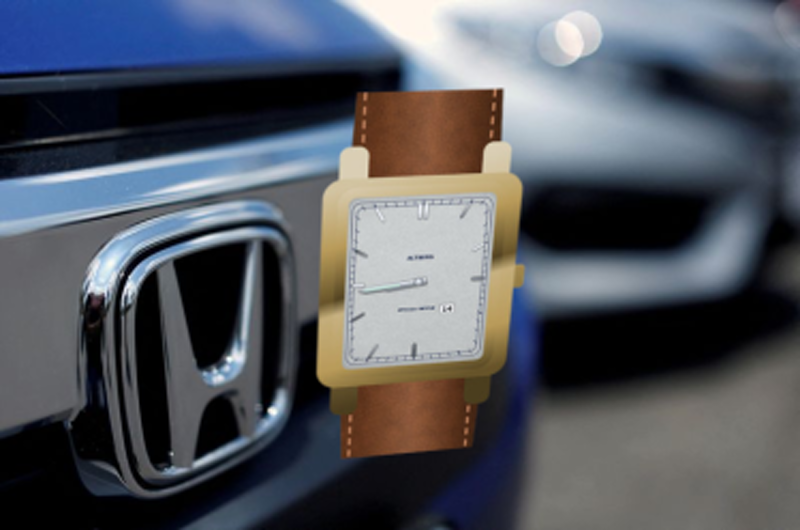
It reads 8:44
